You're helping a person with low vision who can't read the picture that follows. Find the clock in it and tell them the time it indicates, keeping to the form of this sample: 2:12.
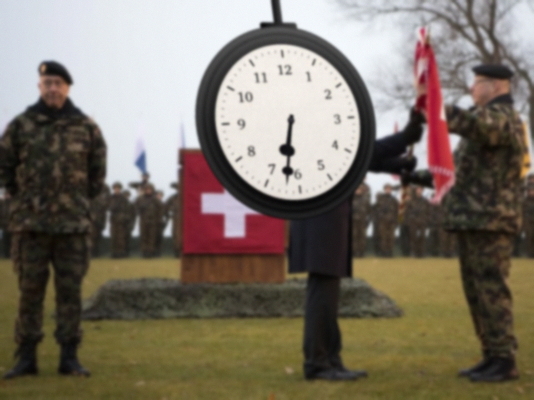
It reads 6:32
